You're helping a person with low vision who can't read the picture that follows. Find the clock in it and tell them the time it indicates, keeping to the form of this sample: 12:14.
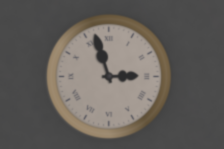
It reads 2:57
